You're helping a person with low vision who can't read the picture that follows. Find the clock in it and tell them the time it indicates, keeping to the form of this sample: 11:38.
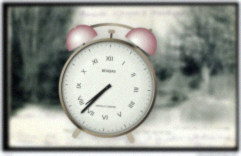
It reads 7:37
